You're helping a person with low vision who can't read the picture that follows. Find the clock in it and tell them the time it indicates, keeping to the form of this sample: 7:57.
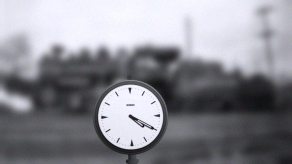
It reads 4:20
